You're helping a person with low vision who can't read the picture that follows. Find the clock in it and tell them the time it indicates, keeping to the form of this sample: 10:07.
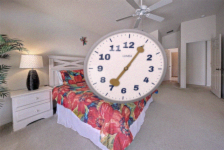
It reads 7:05
